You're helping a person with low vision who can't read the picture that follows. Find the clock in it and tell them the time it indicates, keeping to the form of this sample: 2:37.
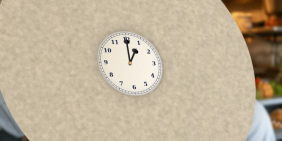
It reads 1:00
